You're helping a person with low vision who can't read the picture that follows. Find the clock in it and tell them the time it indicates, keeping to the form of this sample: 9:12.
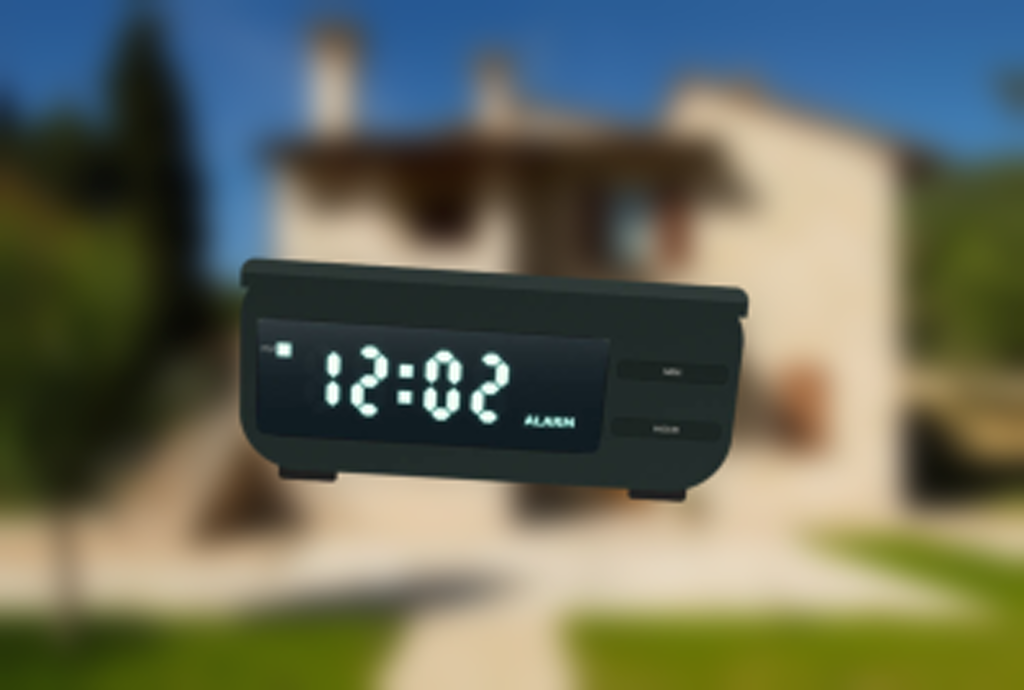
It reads 12:02
